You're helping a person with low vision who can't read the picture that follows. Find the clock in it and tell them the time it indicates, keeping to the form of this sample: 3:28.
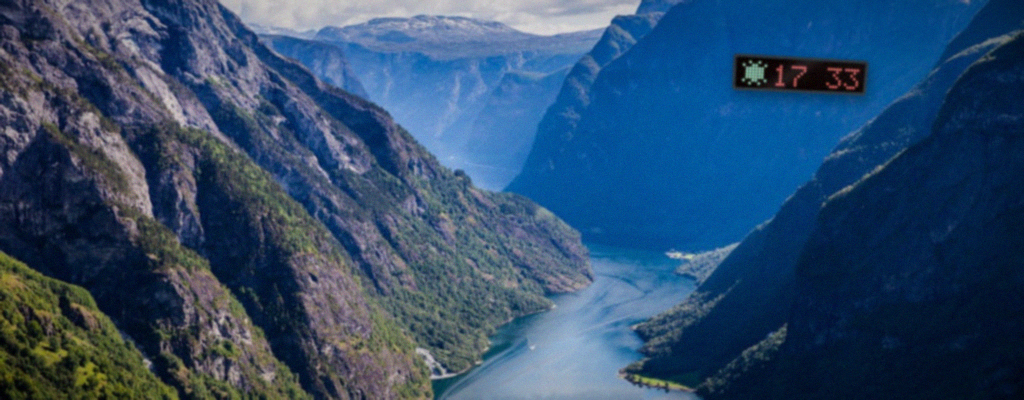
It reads 17:33
